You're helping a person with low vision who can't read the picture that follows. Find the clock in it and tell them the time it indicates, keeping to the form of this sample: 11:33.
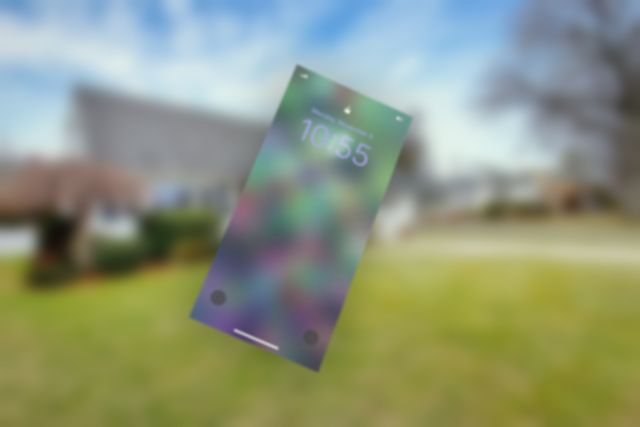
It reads 10:55
